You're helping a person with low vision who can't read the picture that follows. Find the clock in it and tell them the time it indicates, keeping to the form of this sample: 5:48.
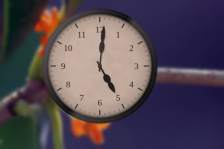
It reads 5:01
